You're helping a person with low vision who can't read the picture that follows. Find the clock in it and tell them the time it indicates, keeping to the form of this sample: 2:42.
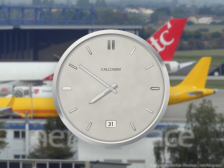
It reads 7:51
